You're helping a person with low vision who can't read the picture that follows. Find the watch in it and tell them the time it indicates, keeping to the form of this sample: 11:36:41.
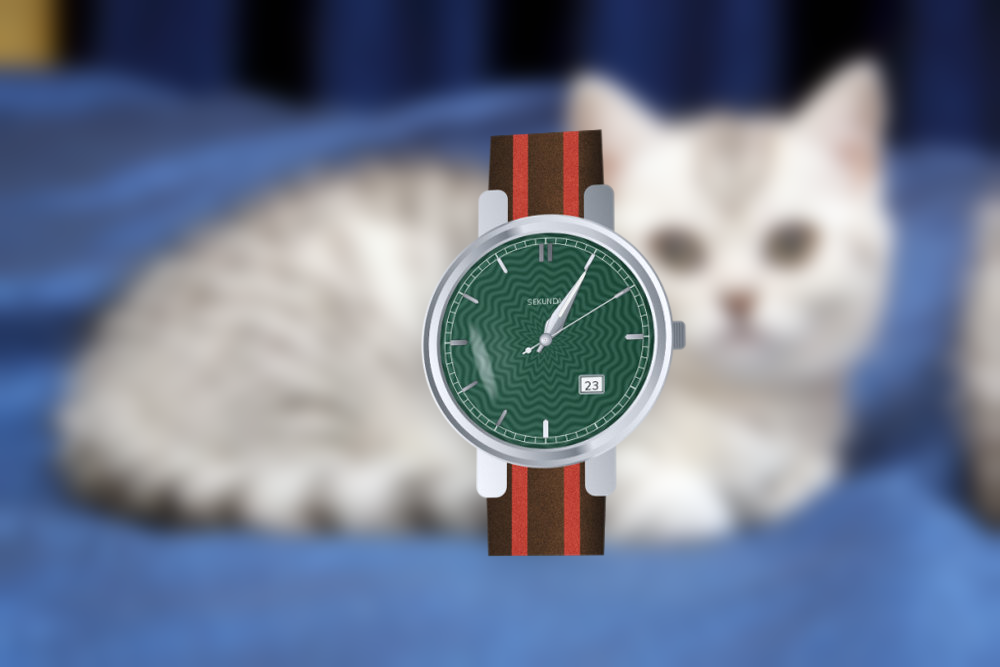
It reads 1:05:10
